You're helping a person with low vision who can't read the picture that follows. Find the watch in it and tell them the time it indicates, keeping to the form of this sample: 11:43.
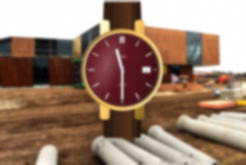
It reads 11:30
